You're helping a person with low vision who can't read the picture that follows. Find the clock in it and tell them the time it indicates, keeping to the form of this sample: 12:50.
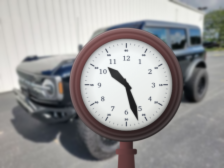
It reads 10:27
